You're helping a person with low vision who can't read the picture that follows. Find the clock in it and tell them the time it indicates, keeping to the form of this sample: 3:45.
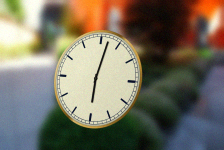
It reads 6:02
